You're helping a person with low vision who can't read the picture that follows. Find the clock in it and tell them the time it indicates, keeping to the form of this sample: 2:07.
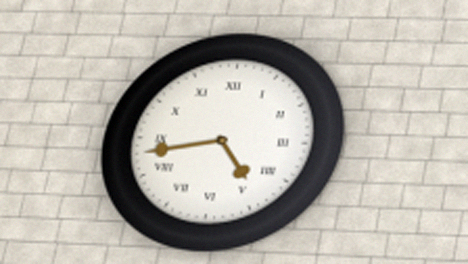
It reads 4:43
